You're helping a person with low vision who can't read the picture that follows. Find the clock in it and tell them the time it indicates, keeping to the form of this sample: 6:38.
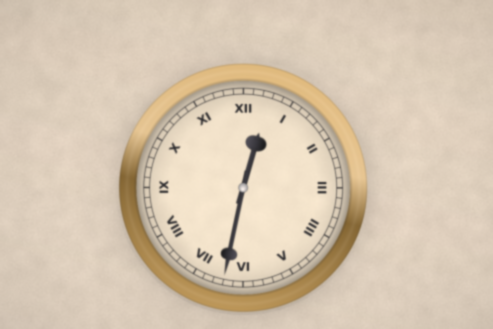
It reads 12:32
